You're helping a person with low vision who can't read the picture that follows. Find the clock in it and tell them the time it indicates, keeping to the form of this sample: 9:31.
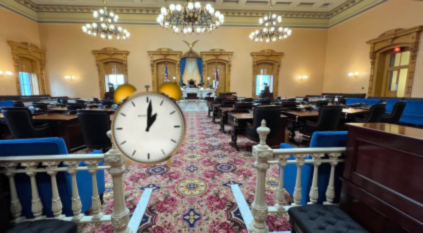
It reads 1:01
